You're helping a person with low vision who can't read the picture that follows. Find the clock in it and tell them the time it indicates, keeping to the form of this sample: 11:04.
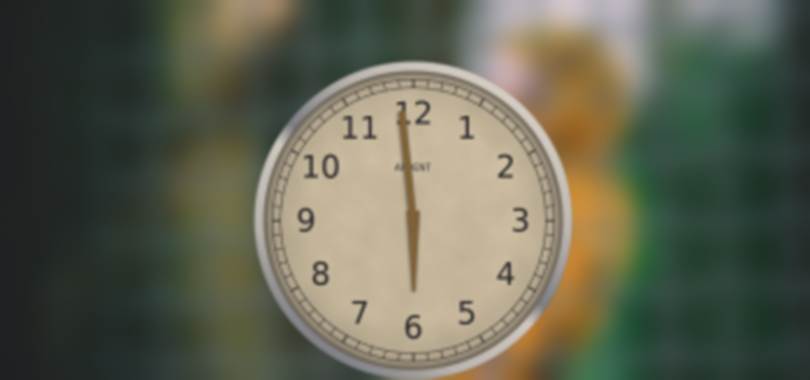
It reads 5:59
